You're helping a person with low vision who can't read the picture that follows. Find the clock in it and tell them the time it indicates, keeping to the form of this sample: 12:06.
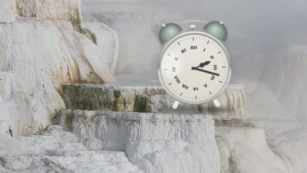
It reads 2:18
